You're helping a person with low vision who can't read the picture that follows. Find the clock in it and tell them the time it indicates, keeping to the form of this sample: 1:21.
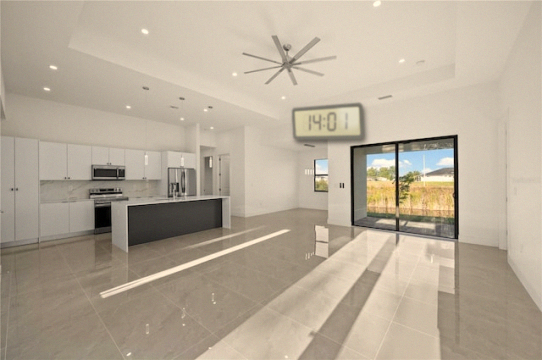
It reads 14:01
